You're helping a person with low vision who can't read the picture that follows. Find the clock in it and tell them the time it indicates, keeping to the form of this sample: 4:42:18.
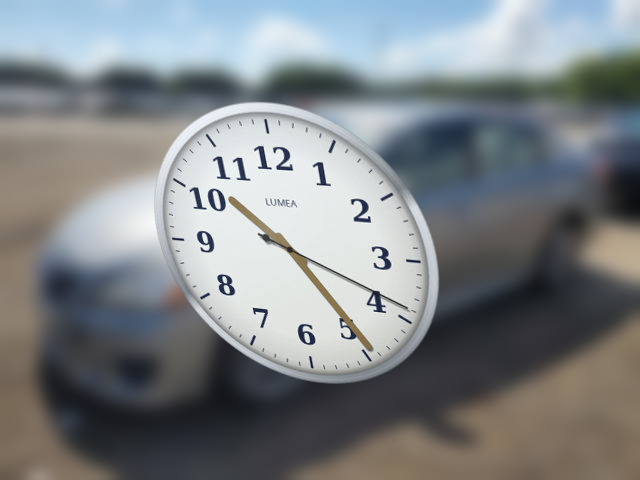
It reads 10:24:19
